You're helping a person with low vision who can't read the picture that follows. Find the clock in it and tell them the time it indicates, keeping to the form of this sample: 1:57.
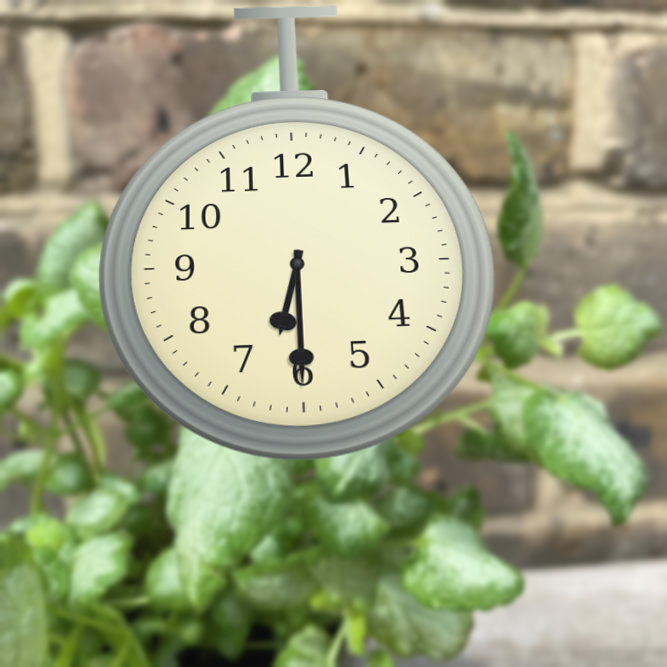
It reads 6:30
